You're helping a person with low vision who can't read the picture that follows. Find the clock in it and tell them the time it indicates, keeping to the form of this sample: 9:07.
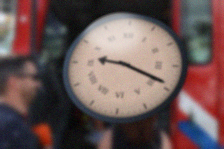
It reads 9:19
